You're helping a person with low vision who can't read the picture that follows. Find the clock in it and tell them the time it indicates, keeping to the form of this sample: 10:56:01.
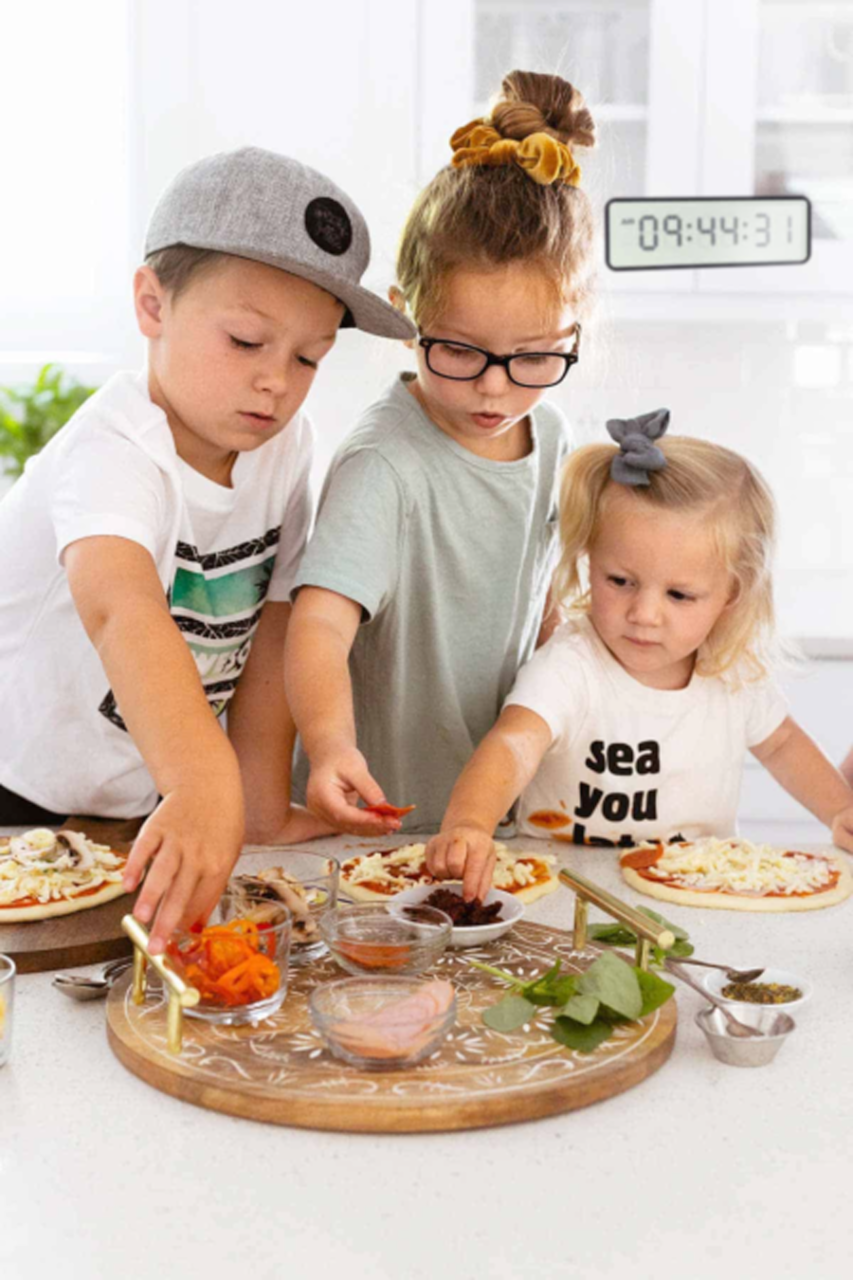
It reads 9:44:31
